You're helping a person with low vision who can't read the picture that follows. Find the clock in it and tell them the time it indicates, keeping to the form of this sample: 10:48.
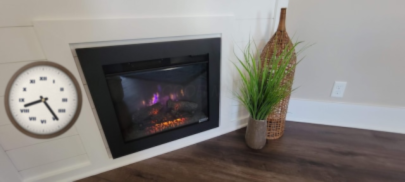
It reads 8:24
